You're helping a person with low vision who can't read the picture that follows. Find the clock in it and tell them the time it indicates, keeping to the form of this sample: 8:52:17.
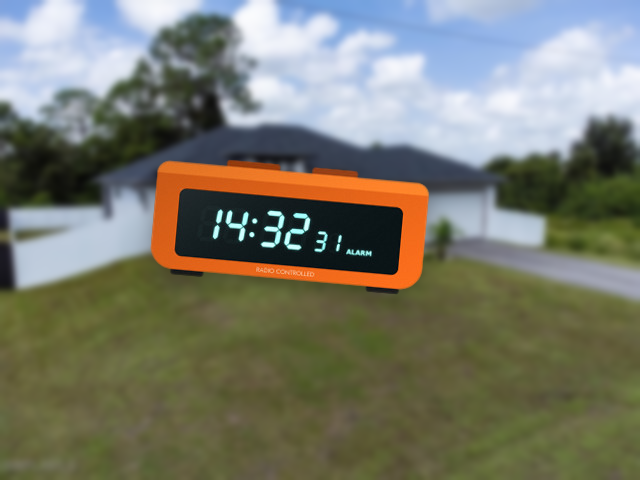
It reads 14:32:31
